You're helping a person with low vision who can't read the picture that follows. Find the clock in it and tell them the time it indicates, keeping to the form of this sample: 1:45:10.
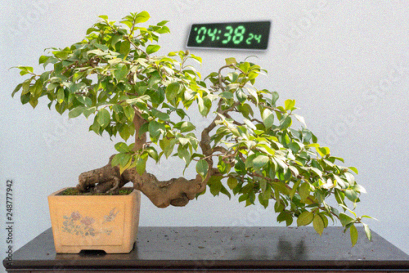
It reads 4:38:24
